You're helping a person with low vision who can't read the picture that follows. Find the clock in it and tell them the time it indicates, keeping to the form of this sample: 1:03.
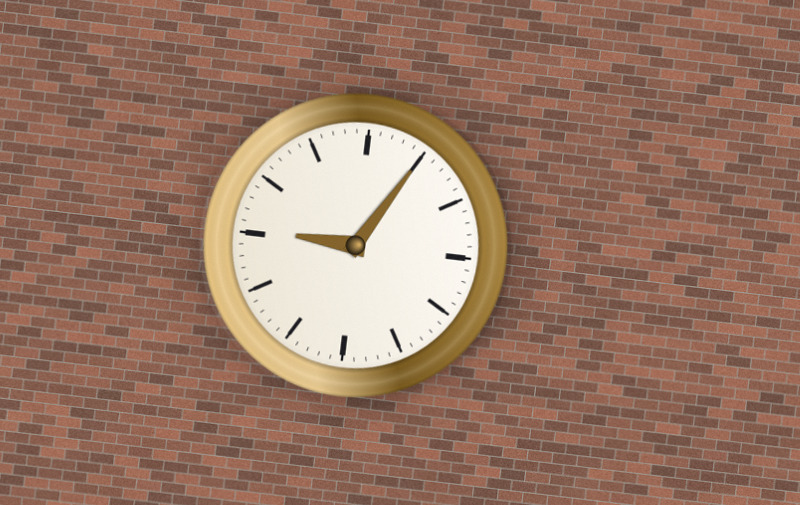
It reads 9:05
